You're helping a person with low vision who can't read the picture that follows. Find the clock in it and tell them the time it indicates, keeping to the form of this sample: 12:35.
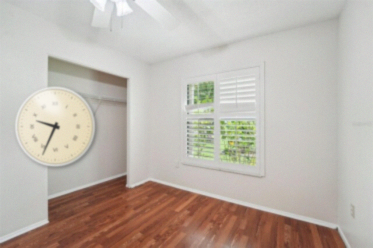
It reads 9:34
